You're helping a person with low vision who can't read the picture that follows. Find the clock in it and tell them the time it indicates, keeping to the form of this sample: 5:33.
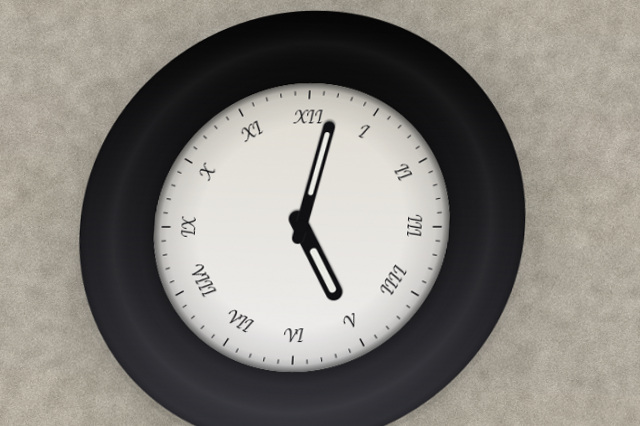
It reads 5:02
